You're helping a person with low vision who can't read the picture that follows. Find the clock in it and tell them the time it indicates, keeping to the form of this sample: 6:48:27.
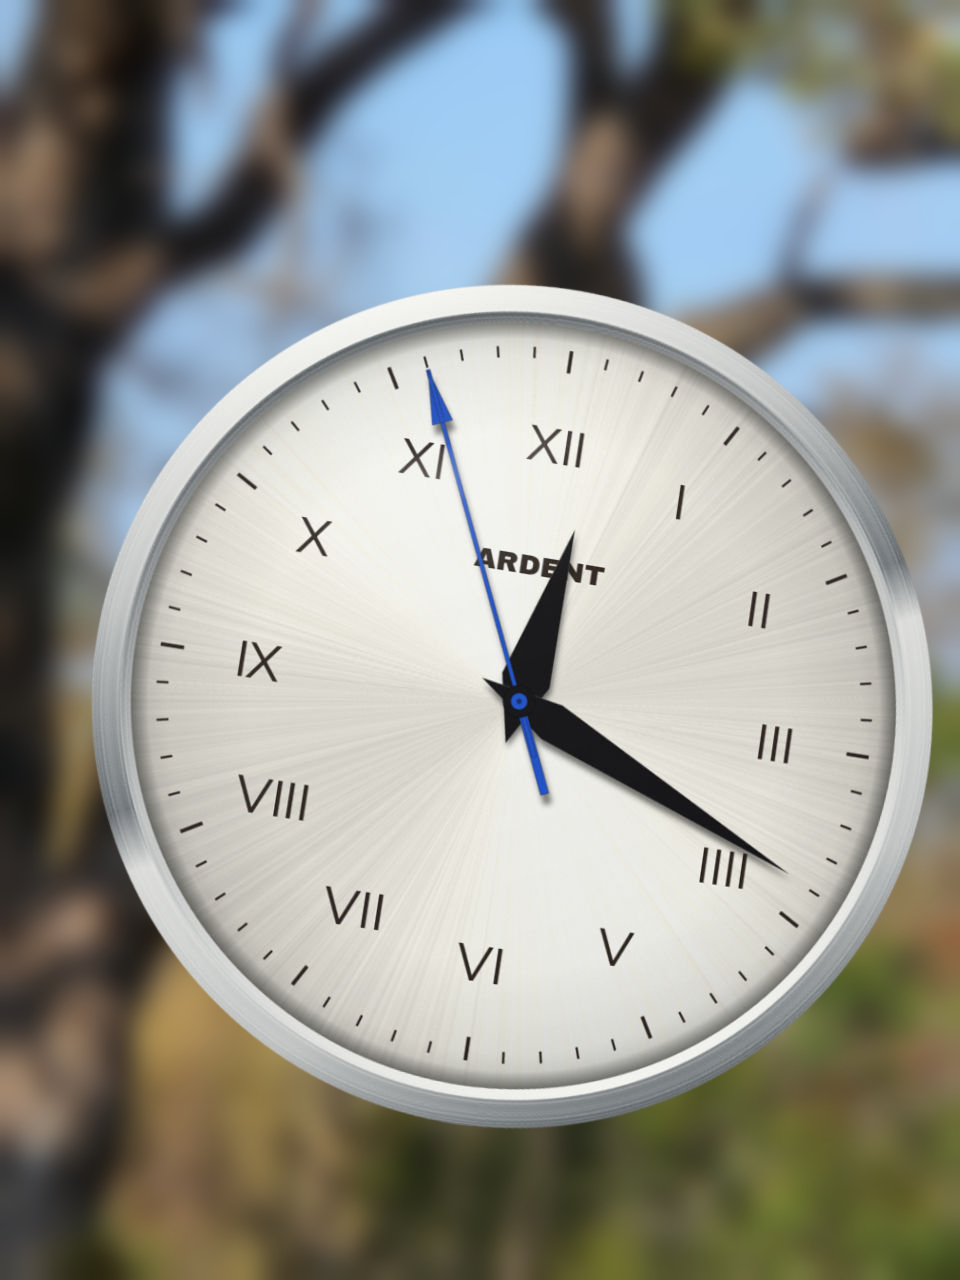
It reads 12:18:56
